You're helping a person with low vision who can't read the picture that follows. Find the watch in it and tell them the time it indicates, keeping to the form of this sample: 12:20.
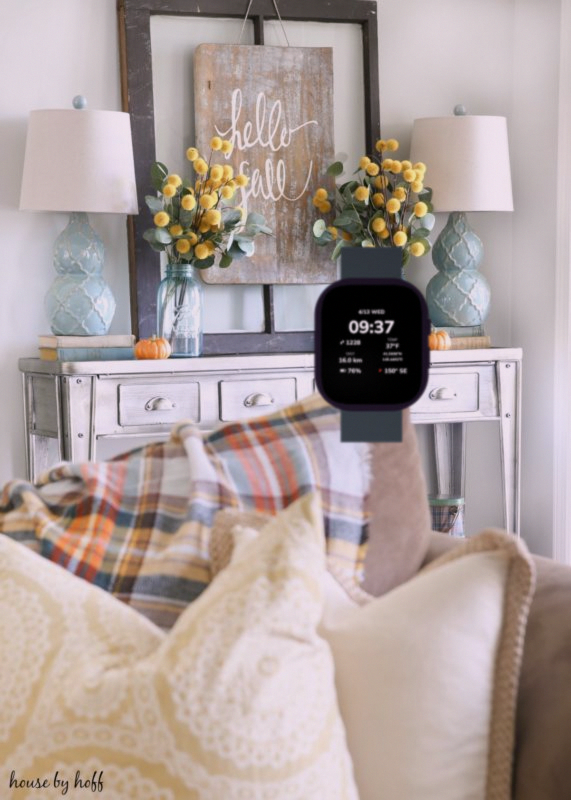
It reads 9:37
